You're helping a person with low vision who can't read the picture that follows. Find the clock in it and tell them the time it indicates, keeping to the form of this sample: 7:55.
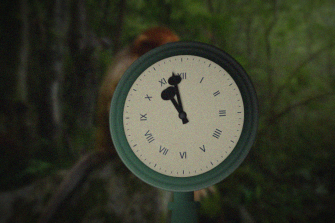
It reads 10:58
